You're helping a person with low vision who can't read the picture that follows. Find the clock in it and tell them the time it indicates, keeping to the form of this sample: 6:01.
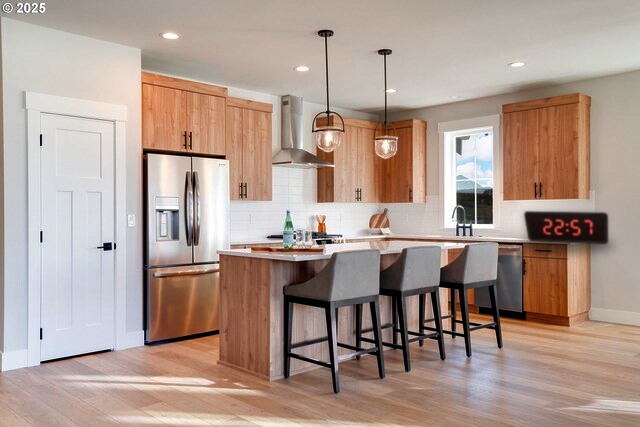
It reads 22:57
